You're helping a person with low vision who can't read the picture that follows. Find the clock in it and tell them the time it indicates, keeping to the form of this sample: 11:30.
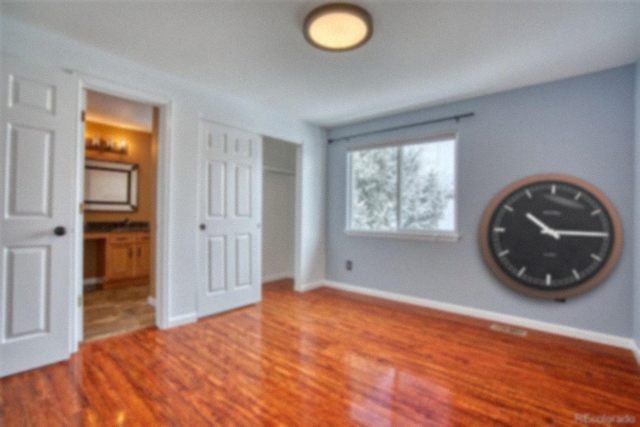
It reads 10:15
